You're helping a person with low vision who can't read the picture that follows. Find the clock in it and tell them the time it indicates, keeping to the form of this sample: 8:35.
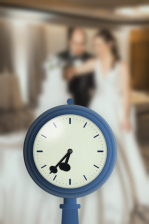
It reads 6:37
